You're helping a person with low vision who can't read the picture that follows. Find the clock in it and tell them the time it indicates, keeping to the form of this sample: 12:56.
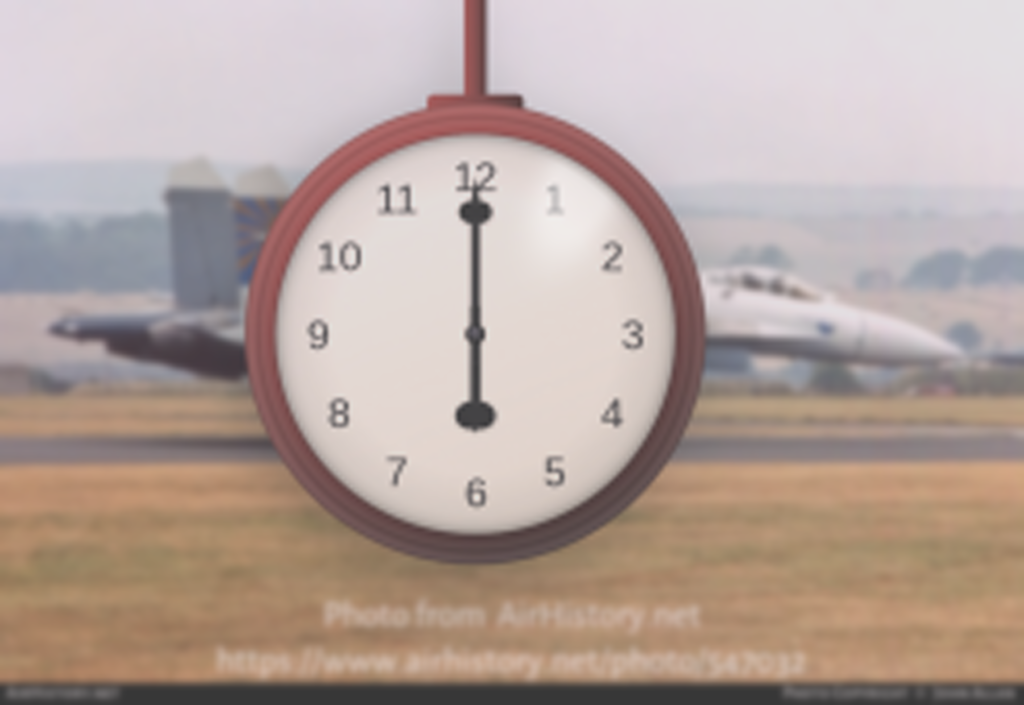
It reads 6:00
